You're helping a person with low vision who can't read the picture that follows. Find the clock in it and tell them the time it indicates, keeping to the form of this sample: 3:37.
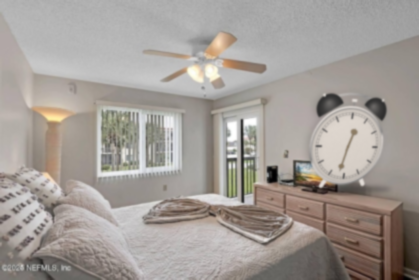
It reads 12:32
